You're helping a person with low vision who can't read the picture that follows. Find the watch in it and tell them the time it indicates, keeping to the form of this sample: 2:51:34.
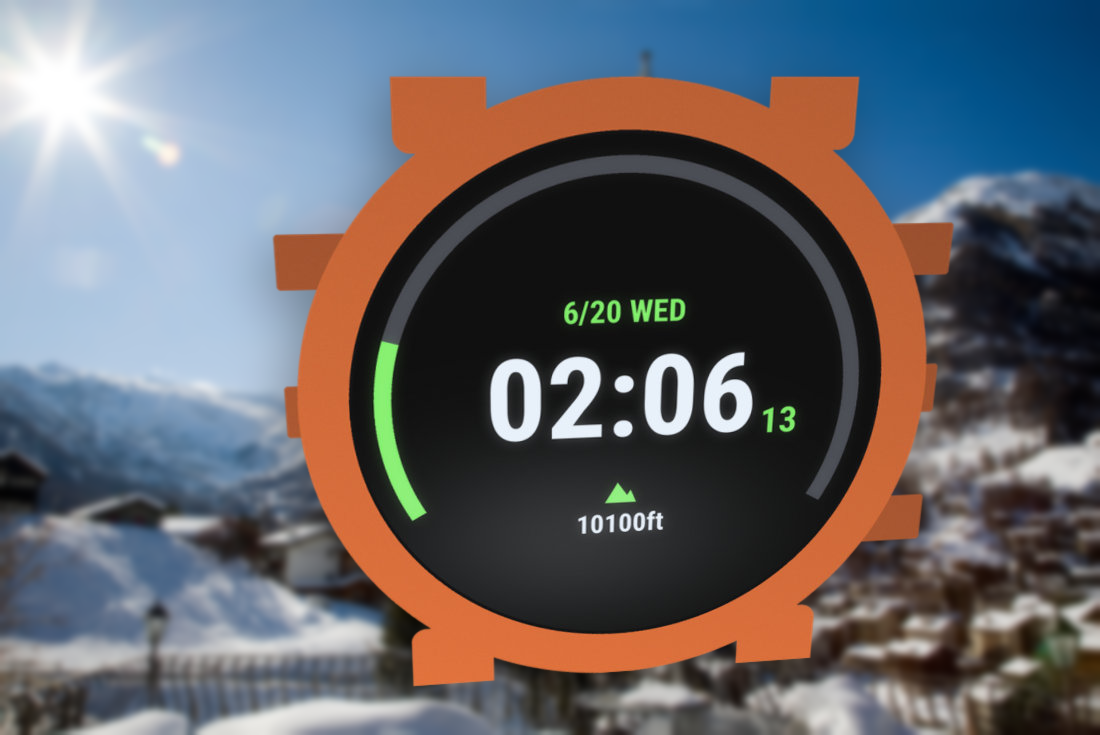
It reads 2:06:13
